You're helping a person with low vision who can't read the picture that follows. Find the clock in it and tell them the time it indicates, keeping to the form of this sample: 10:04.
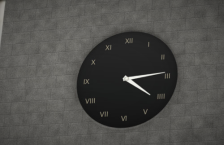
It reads 4:14
